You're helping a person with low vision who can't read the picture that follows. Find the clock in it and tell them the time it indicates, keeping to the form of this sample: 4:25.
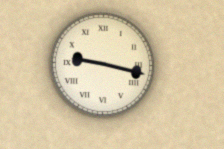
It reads 9:17
